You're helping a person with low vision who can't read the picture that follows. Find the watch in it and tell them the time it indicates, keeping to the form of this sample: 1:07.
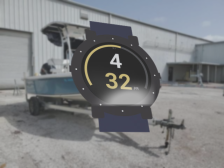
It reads 4:32
